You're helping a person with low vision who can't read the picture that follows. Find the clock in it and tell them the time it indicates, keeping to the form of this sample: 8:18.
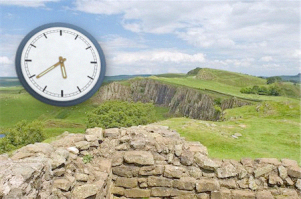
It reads 5:39
